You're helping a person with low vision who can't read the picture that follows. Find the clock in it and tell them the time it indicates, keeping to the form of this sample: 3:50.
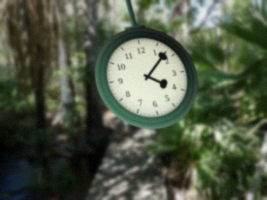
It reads 4:08
